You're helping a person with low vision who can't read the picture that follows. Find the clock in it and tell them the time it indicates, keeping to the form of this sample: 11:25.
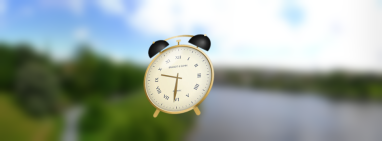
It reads 9:31
